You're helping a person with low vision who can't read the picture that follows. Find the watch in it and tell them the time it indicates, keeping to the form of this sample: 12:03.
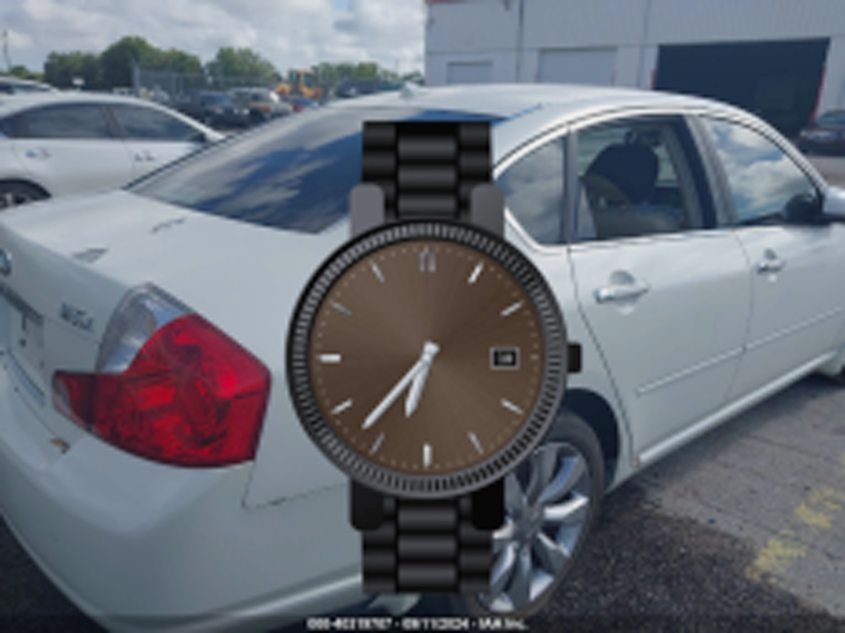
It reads 6:37
